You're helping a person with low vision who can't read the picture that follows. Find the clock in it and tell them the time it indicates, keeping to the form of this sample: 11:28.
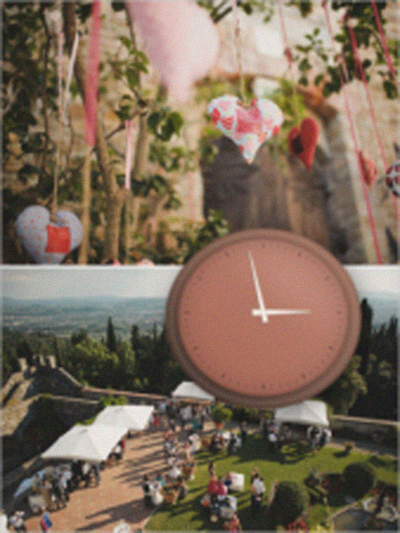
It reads 2:58
